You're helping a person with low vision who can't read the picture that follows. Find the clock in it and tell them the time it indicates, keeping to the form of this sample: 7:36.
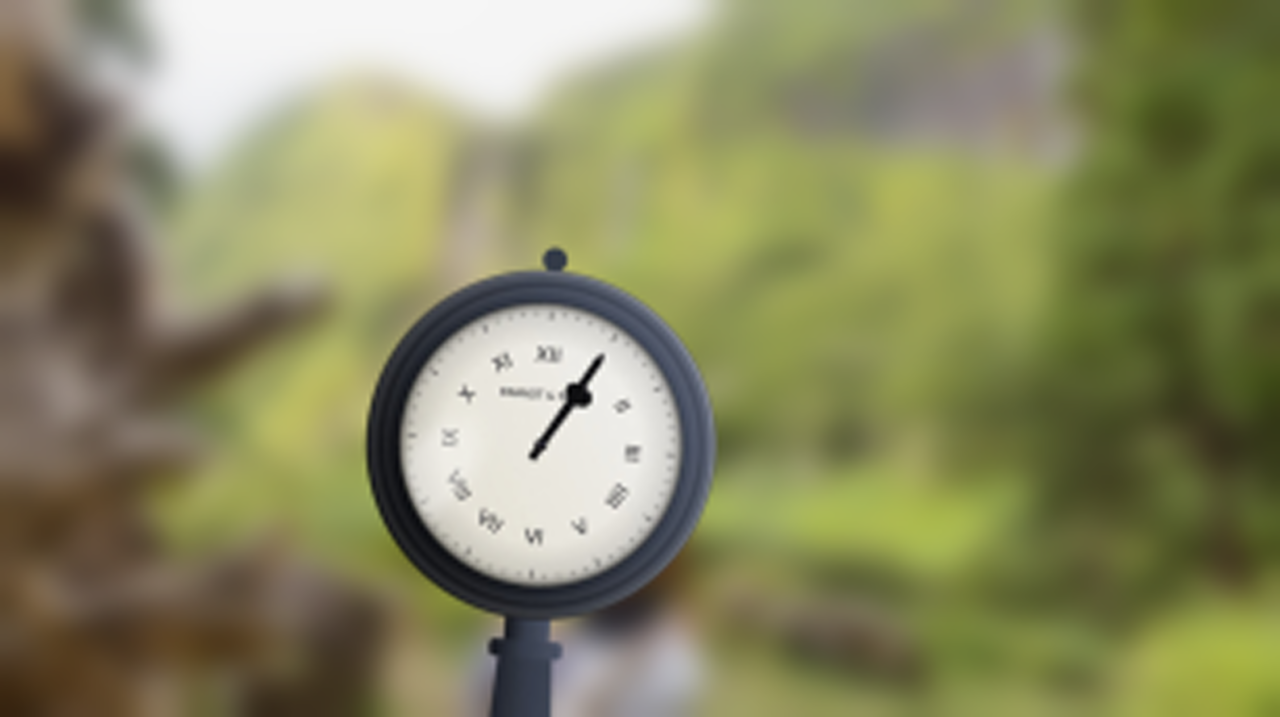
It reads 1:05
